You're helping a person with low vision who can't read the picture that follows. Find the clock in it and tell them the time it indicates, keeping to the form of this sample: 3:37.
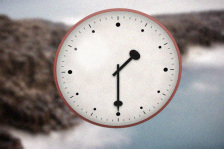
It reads 1:30
